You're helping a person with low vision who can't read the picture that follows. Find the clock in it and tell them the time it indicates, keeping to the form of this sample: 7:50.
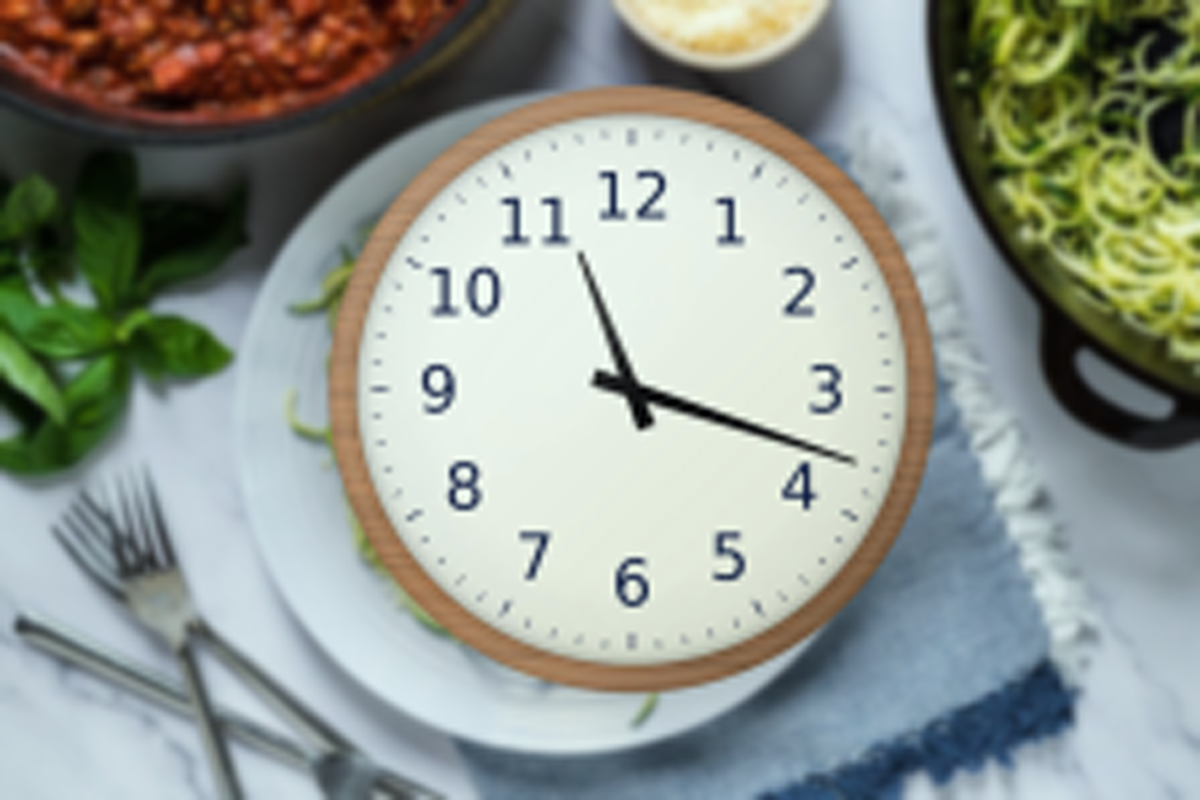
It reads 11:18
